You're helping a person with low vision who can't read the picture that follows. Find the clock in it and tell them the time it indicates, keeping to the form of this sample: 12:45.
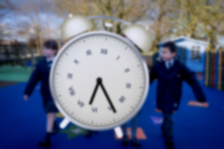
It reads 6:24
